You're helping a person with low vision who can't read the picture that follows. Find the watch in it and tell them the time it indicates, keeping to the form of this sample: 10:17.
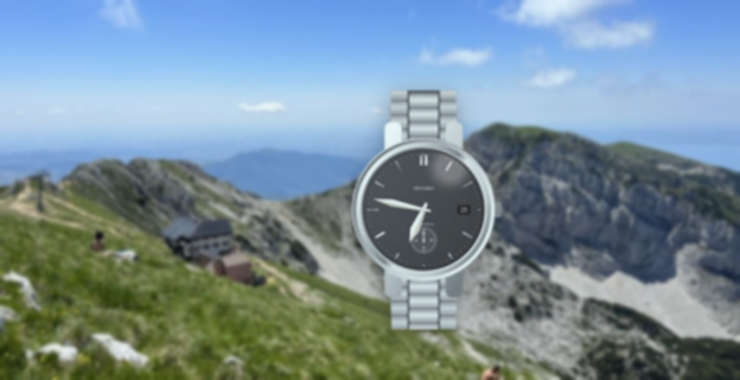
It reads 6:47
